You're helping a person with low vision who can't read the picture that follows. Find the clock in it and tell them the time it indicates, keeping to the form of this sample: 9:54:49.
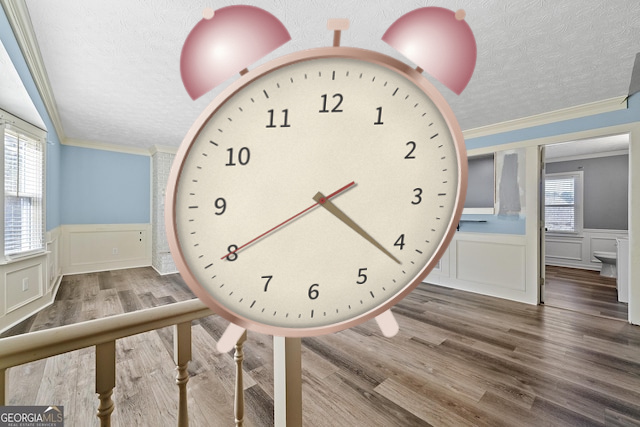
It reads 4:21:40
